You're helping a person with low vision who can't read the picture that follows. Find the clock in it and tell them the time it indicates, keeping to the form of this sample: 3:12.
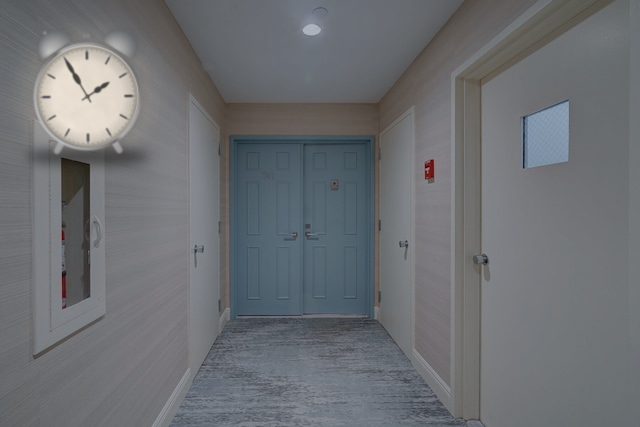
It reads 1:55
